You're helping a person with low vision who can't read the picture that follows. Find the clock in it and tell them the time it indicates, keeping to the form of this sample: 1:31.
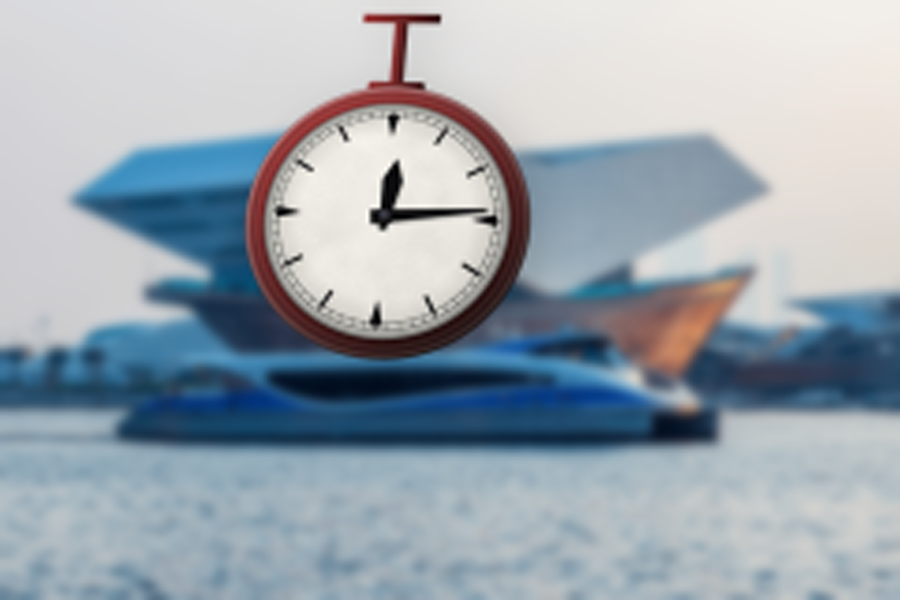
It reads 12:14
